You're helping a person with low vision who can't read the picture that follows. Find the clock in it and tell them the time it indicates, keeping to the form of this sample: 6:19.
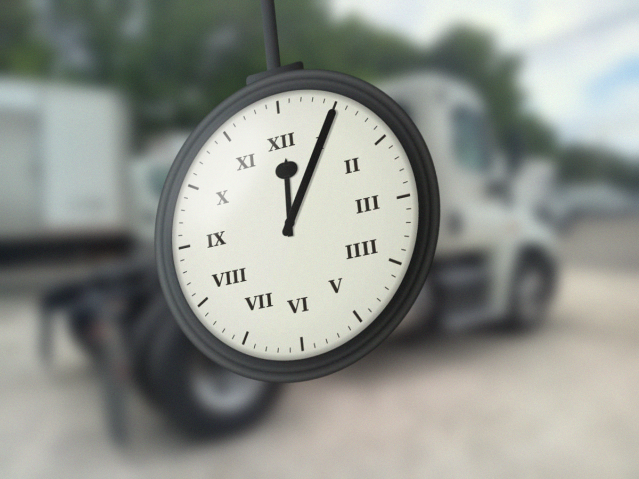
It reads 12:05
